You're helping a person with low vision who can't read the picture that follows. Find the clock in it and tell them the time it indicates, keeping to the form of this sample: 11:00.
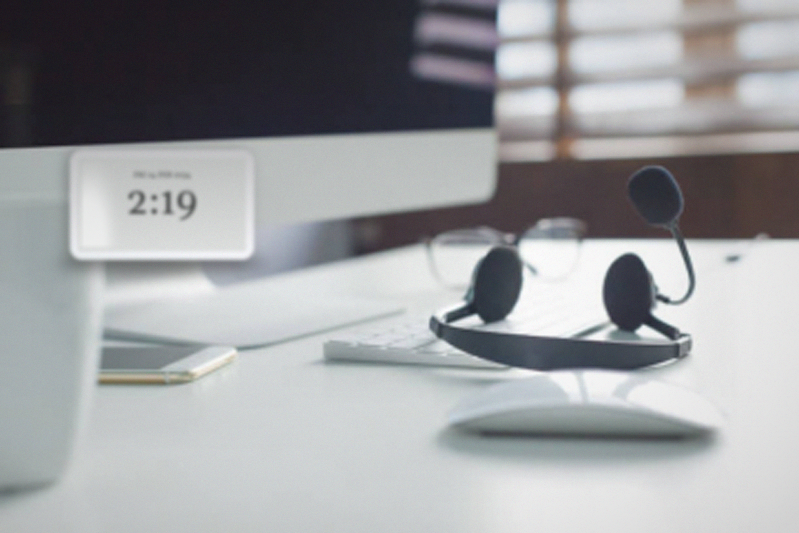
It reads 2:19
